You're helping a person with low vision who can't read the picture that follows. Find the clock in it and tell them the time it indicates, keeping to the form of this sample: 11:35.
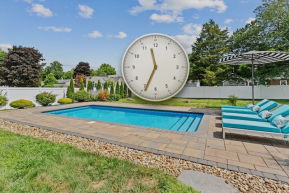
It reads 11:34
